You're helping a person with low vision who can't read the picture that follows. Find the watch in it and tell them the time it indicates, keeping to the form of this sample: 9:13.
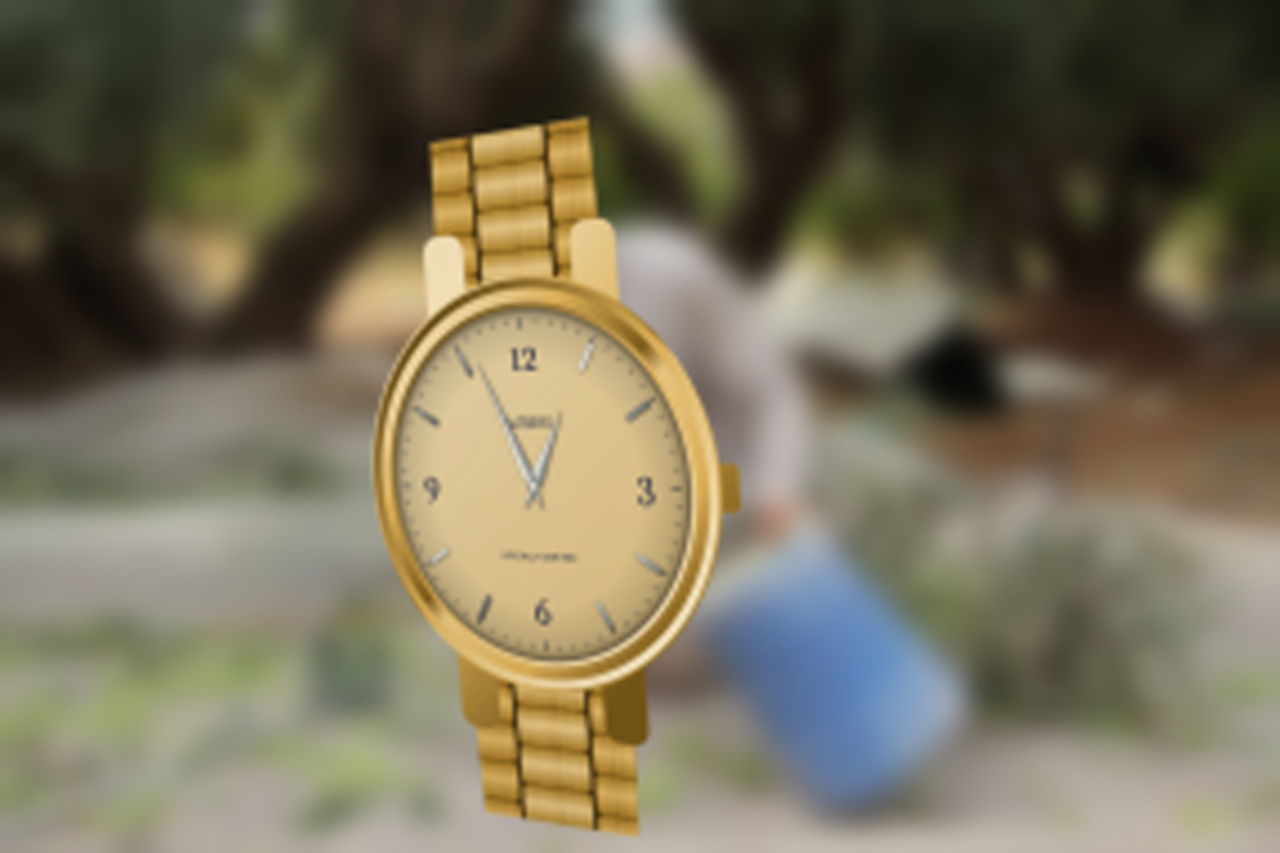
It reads 12:56
